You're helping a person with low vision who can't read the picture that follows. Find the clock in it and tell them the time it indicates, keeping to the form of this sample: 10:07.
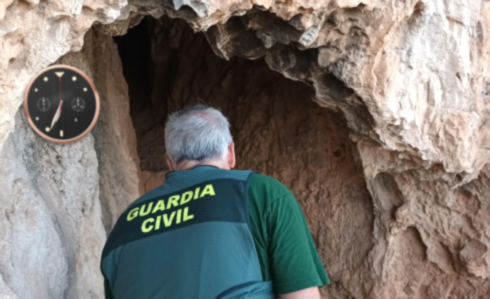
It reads 6:34
